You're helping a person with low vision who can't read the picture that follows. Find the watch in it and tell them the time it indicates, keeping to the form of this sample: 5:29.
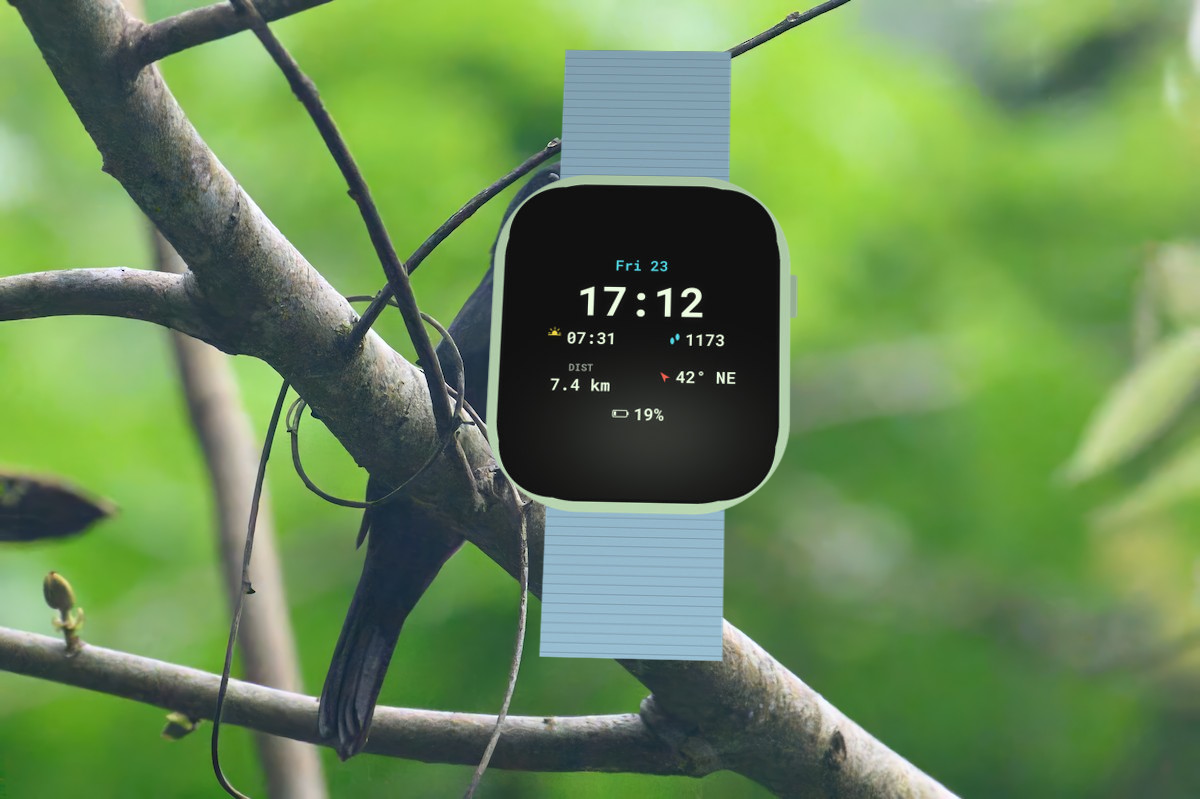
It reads 17:12
